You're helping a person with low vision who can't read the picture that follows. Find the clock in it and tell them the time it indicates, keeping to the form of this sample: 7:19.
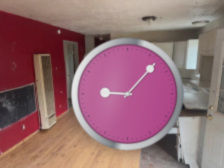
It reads 9:07
